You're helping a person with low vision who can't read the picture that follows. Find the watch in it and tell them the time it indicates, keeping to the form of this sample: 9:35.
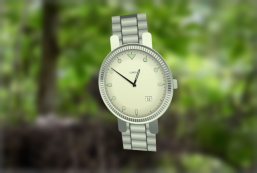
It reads 12:51
